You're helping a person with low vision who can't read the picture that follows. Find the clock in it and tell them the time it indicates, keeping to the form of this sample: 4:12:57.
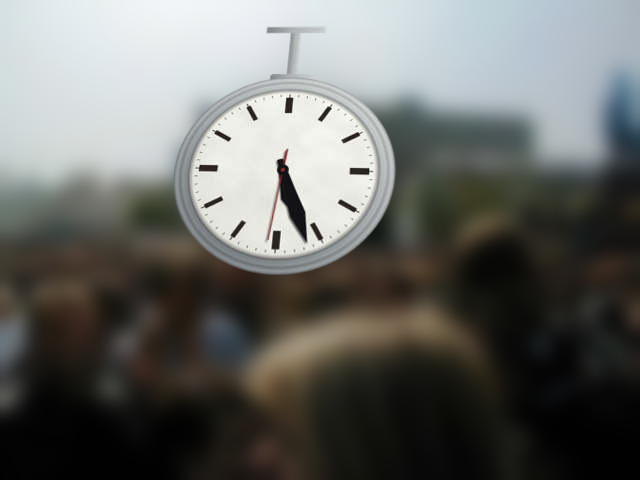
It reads 5:26:31
